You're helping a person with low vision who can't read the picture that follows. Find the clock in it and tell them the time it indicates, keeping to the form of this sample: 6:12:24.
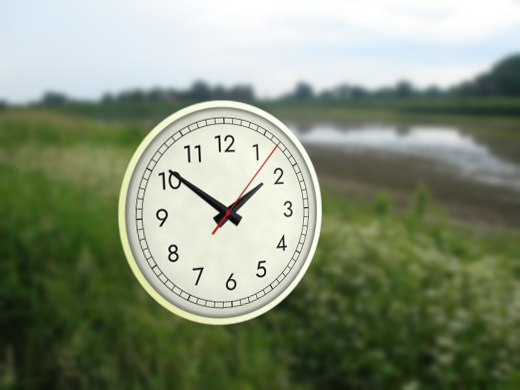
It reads 1:51:07
